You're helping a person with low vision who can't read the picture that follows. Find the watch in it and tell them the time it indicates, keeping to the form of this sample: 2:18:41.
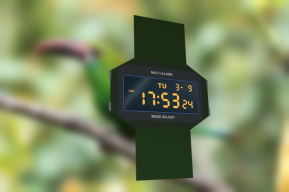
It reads 17:53:24
